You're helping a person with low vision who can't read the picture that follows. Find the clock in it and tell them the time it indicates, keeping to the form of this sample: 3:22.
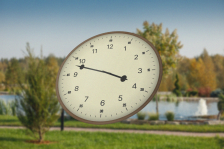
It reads 3:48
